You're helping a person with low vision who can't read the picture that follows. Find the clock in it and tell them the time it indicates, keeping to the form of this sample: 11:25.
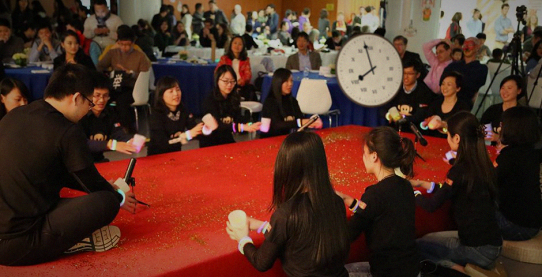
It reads 7:58
